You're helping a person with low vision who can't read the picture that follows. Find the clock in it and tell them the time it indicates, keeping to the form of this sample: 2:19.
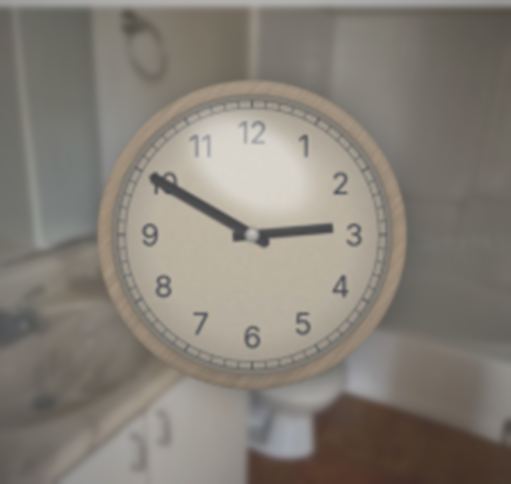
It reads 2:50
